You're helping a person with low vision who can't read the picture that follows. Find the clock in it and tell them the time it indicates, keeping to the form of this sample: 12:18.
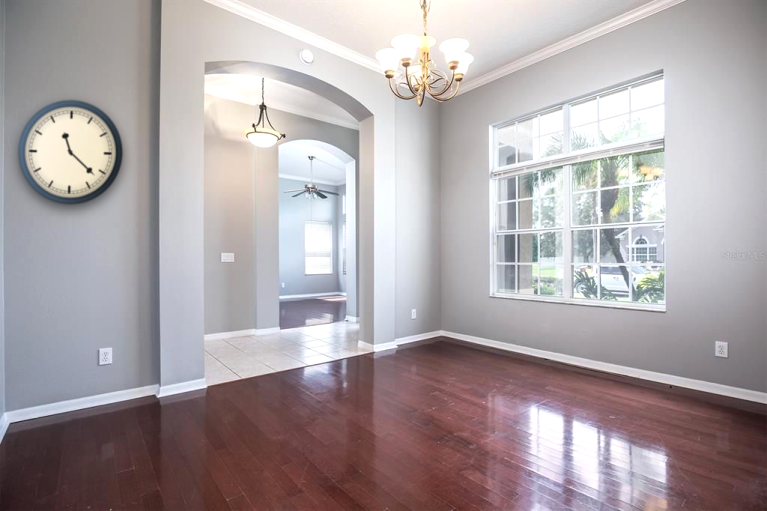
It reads 11:22
